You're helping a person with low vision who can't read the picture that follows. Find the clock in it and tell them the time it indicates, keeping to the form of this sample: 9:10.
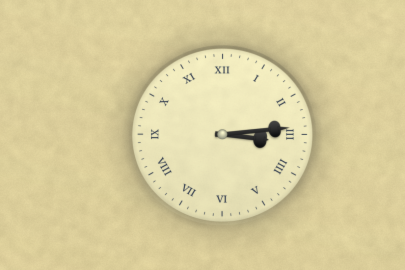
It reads 3:14
